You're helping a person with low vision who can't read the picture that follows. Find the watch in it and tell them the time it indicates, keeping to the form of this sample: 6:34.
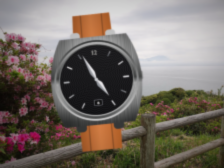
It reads 4:56
